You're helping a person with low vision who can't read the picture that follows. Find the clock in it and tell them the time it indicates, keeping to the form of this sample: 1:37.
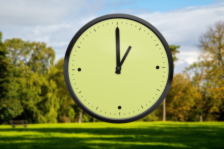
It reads 1:00
